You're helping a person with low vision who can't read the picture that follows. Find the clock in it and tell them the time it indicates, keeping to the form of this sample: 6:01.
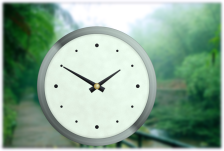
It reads 1:50
